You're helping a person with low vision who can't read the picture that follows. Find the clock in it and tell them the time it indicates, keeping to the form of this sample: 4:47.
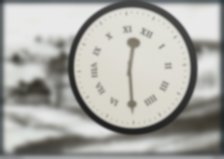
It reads 11:25
